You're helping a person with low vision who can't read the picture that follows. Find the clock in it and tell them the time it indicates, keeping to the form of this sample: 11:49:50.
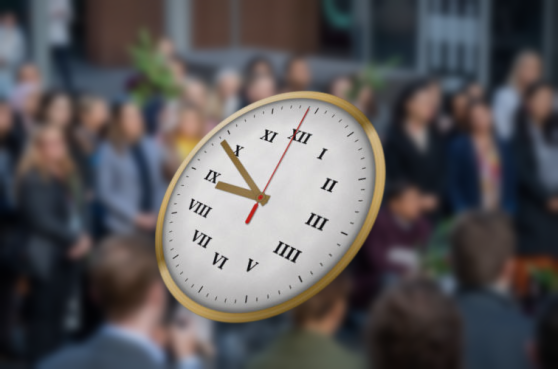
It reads 8:48:59
